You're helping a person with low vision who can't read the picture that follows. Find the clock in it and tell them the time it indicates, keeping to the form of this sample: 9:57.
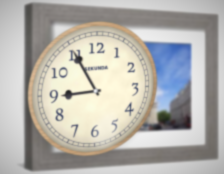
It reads 8:55
